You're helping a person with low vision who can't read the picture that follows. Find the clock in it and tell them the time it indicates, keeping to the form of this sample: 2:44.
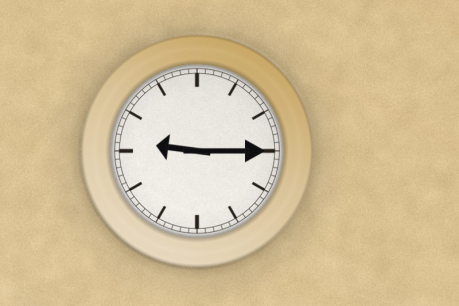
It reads 9:15
